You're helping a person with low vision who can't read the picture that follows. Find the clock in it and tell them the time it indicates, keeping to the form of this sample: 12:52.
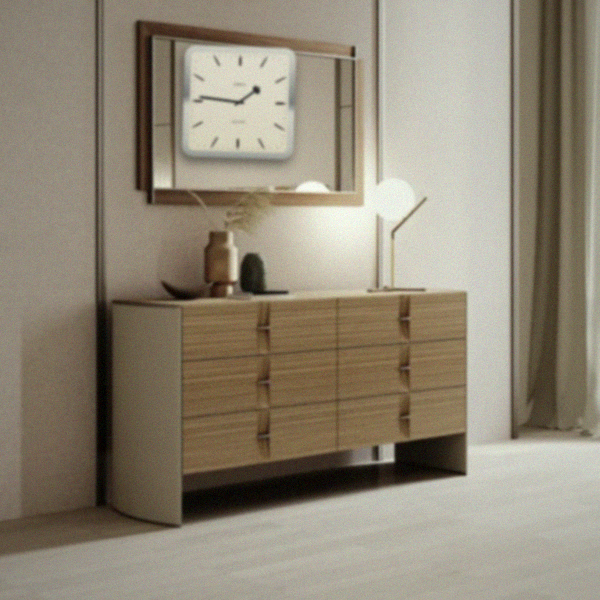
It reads 1:46
